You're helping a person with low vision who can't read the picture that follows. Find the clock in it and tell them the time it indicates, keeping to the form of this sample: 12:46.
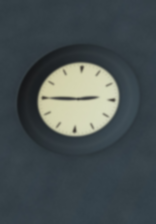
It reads 2:45
